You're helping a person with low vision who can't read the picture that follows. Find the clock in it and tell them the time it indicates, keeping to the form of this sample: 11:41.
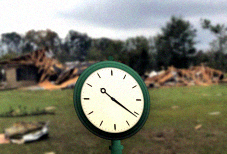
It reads 10:21
